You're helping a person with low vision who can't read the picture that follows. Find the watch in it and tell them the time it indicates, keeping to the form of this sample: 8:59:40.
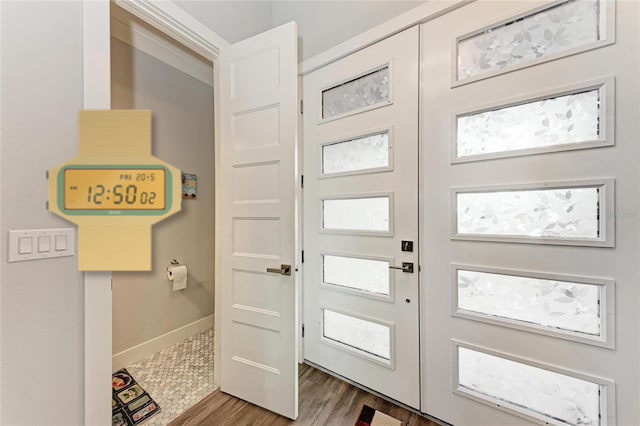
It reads 12:50:02
